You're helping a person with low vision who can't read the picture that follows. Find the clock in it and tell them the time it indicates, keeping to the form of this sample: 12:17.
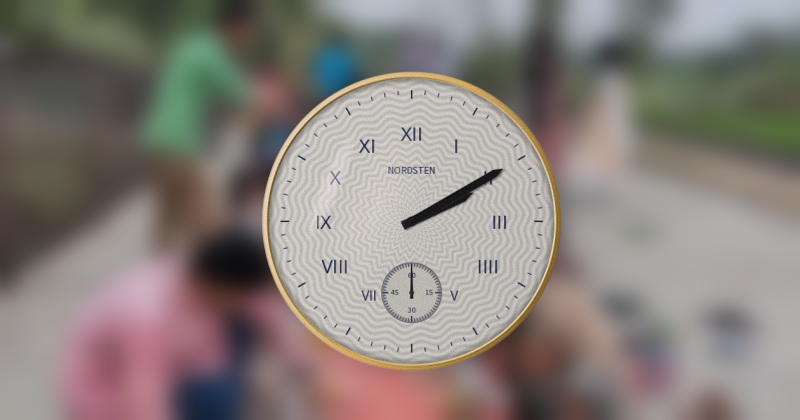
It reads 2:10
